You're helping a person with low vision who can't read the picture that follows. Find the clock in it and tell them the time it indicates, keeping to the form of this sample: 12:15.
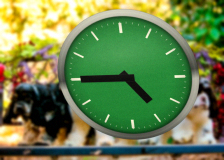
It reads 4:45
